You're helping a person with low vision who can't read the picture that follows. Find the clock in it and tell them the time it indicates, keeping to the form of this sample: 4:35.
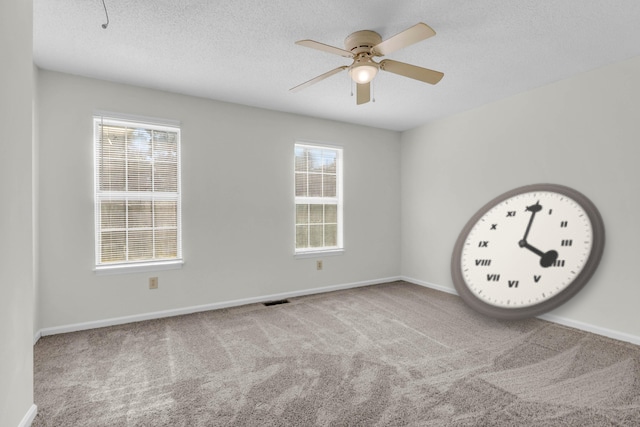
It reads 4:01
